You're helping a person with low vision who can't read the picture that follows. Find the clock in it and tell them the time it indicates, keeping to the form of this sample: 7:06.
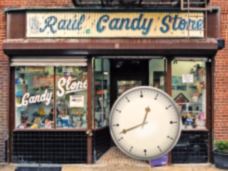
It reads 12:42
